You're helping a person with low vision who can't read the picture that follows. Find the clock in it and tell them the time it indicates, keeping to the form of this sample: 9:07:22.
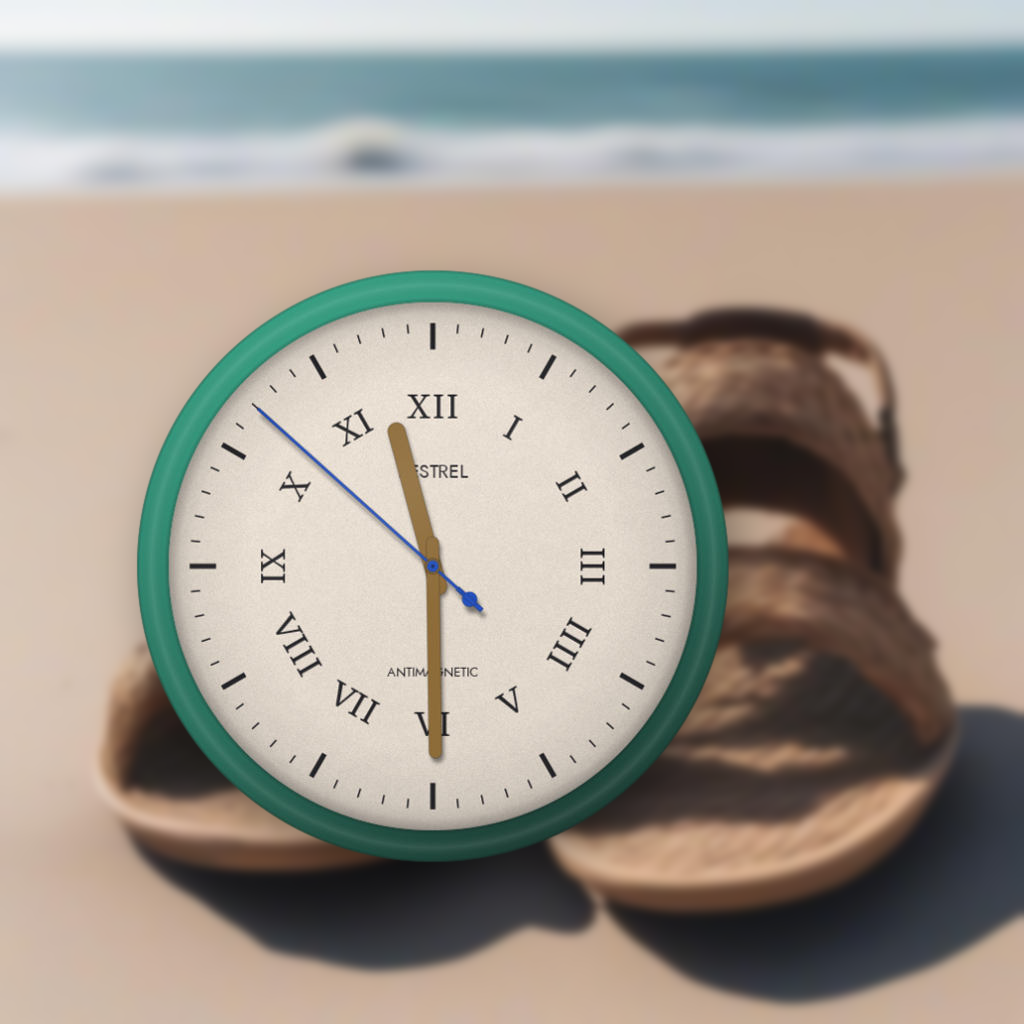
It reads 11:29:52
